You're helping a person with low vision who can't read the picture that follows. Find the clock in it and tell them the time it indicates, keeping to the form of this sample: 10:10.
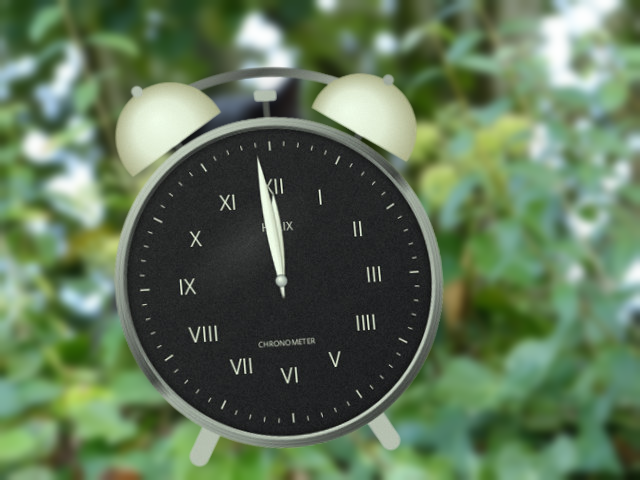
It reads 11:59
